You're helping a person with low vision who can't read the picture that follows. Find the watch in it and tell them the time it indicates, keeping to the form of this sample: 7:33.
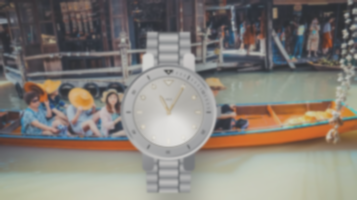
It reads 11:05
